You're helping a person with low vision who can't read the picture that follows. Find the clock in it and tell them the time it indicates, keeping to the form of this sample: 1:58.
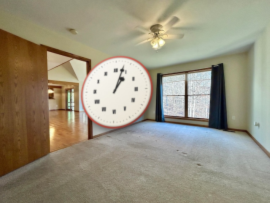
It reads 1:03
